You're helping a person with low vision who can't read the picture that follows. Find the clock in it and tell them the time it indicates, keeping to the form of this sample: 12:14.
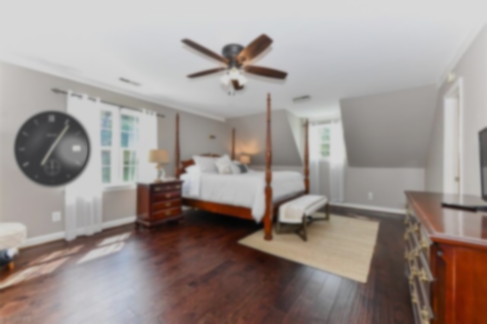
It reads 7:06
